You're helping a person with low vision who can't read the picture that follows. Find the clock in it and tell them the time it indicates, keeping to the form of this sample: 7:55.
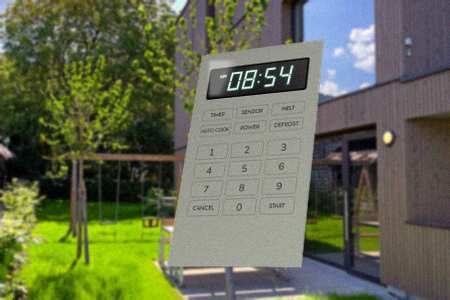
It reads 8:54
